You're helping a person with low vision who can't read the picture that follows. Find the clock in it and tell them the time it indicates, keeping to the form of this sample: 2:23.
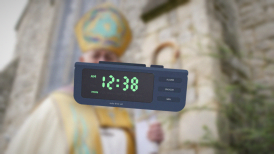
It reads 12:38
